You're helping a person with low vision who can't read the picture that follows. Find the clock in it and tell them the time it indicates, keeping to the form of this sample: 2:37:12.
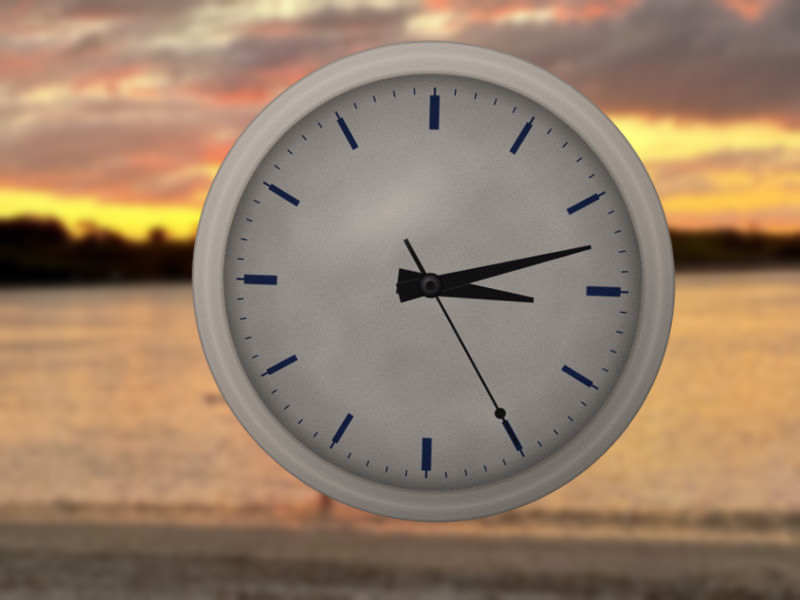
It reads 3:12:25
